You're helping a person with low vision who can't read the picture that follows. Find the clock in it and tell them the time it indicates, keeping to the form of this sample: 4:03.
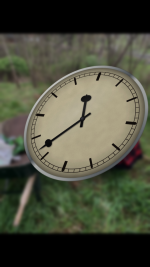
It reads 11:37
